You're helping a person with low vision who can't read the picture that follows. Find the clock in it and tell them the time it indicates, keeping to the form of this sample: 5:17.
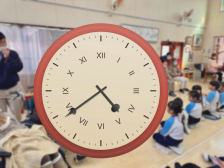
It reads 4:39
